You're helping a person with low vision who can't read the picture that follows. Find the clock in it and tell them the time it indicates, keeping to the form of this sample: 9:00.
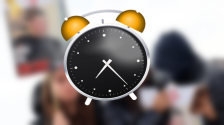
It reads 7:24
